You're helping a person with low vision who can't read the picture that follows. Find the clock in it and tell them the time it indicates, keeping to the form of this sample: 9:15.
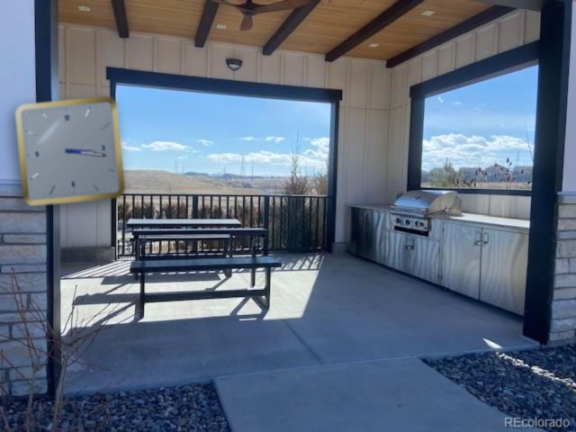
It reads 3:17
